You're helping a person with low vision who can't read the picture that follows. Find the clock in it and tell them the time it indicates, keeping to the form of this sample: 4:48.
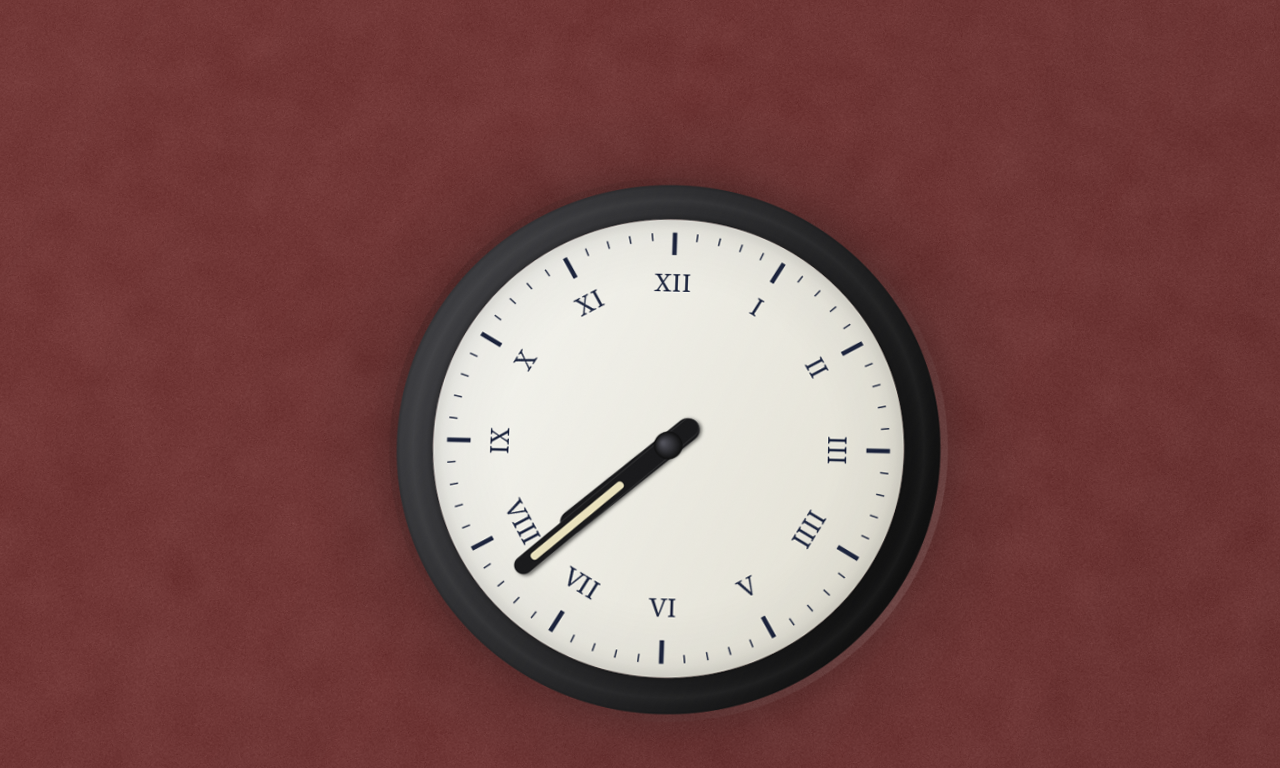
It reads 7:38
